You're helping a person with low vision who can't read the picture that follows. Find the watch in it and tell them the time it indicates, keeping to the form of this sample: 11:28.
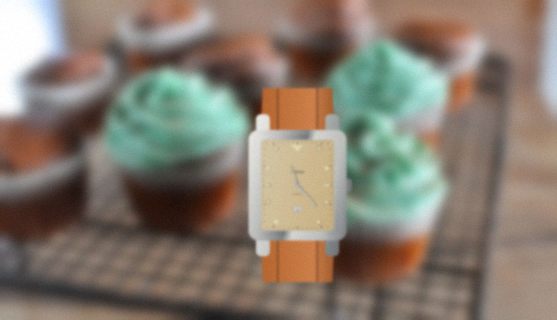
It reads 11:23
